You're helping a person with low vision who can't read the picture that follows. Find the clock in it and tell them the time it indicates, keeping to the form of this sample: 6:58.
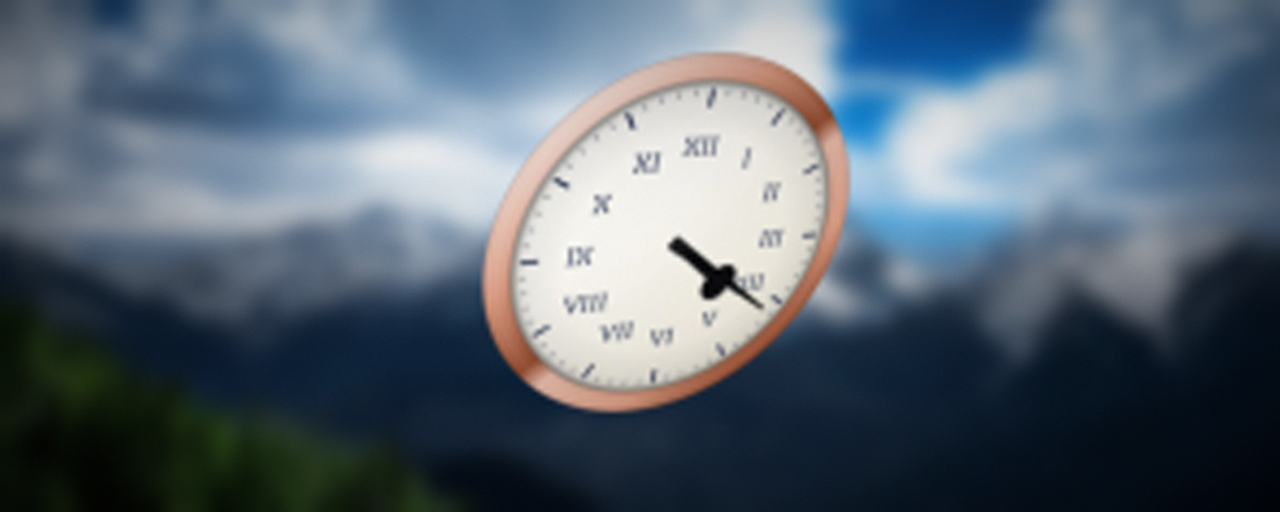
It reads 4:21
